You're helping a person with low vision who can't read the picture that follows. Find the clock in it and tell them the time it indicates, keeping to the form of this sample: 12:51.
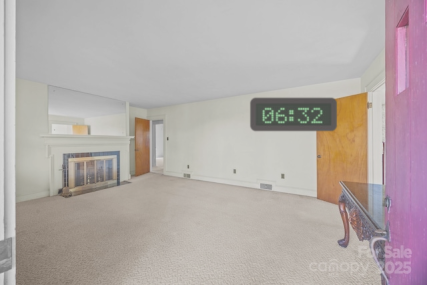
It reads 6:32
